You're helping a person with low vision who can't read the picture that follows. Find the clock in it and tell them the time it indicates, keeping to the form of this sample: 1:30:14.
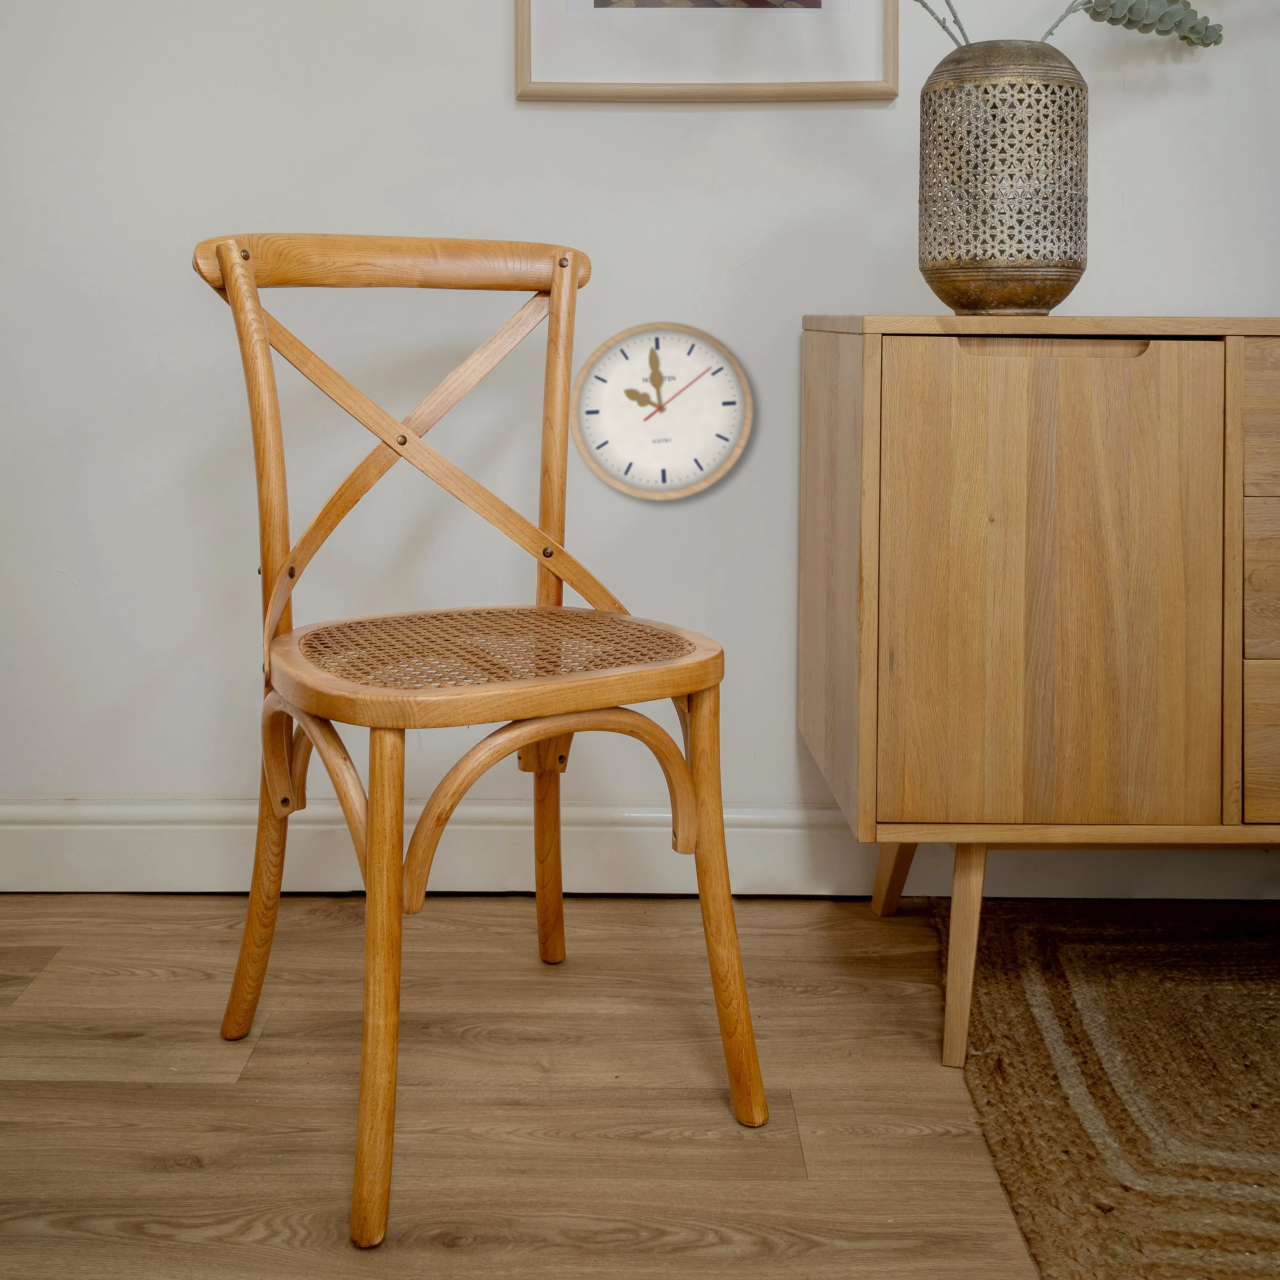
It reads 9:59:09
